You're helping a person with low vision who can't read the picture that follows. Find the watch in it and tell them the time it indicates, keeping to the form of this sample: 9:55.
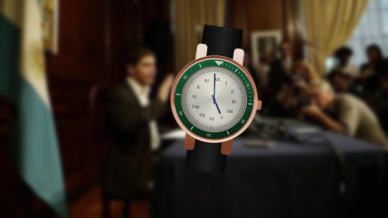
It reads 4:59
